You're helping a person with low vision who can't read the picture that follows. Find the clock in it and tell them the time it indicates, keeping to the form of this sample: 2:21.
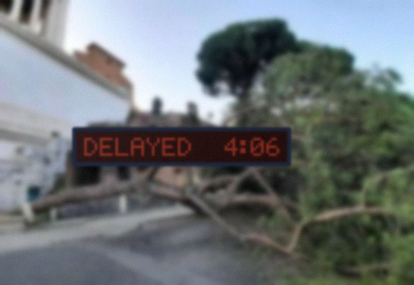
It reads 4:06
